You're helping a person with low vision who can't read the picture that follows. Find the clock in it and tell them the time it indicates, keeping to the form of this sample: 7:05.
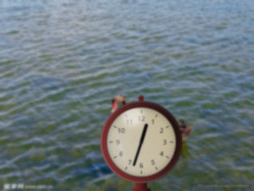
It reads 12:33
